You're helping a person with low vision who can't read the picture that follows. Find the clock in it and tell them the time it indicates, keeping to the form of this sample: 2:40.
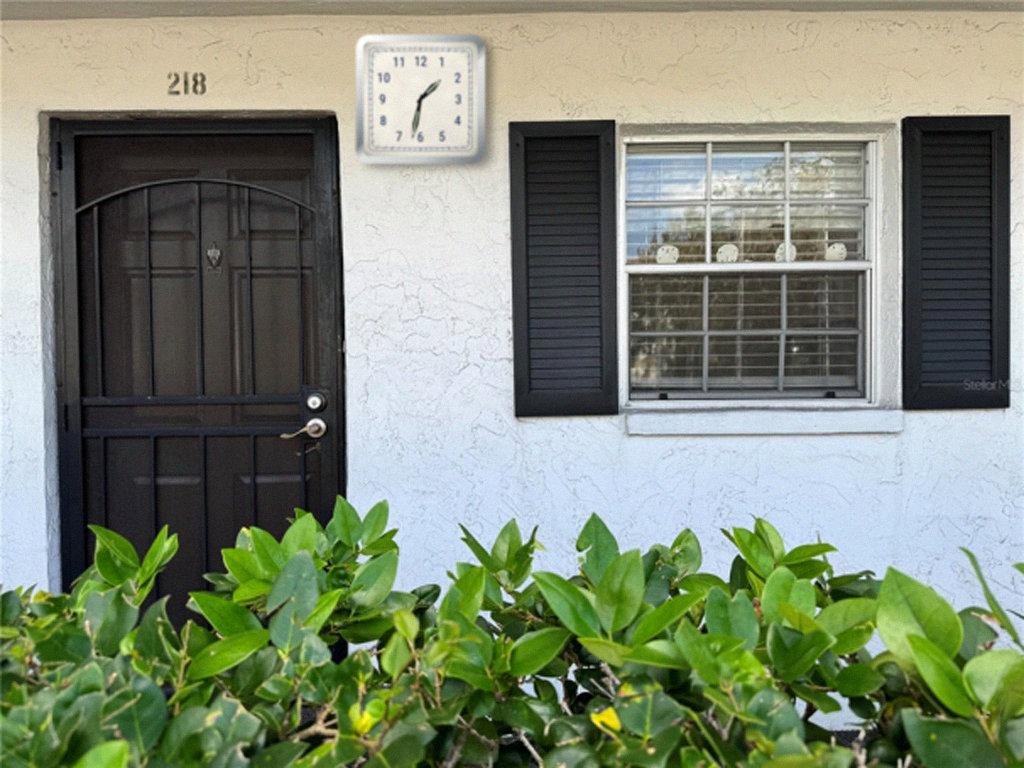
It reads 1:32
